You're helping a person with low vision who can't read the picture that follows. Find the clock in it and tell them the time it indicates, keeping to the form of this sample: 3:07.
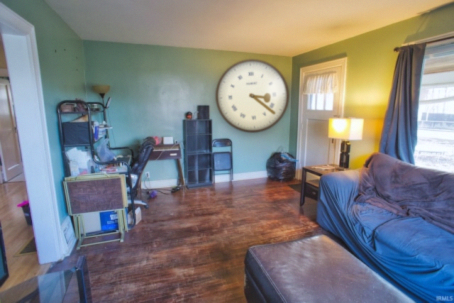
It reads 3:22
